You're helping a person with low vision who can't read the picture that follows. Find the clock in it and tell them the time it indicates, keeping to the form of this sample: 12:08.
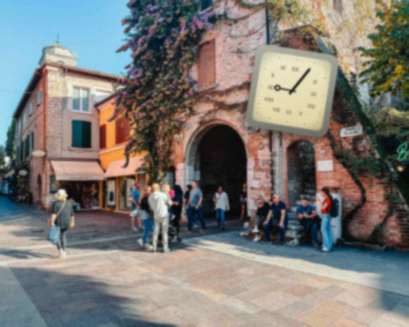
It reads 9:05
